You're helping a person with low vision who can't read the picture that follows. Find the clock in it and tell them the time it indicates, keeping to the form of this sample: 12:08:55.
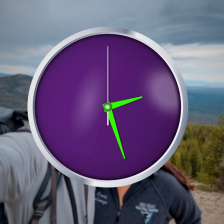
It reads 2:27:00
